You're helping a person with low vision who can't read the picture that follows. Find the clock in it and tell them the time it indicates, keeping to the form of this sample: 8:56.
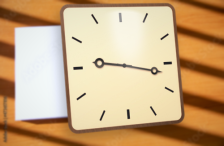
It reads 9:17
